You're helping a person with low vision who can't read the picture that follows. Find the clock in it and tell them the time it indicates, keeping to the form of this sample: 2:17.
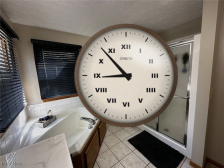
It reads 8:53
